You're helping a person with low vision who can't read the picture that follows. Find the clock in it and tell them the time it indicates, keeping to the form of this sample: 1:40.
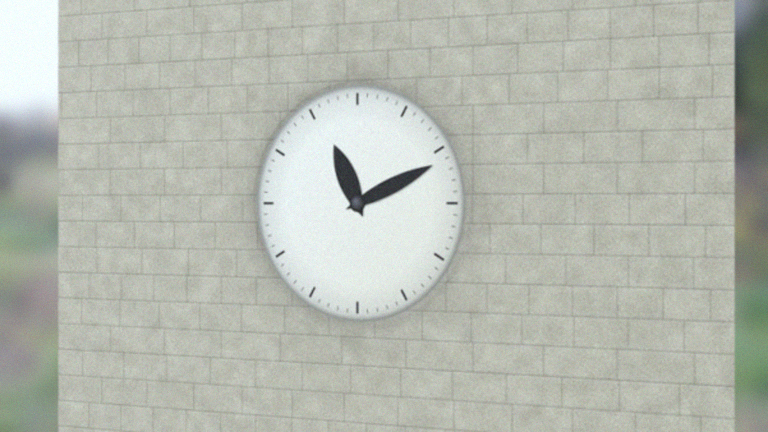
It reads 11:11
